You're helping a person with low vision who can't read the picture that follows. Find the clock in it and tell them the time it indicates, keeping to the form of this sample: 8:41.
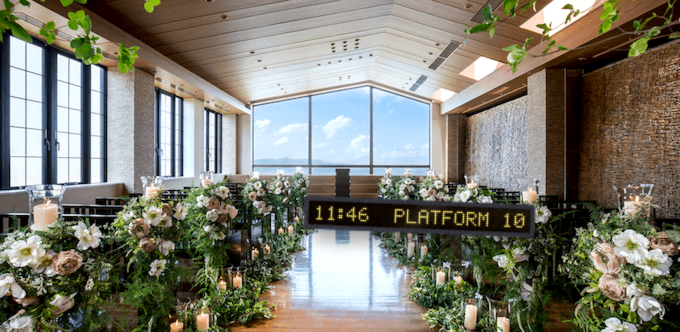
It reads 11:46
